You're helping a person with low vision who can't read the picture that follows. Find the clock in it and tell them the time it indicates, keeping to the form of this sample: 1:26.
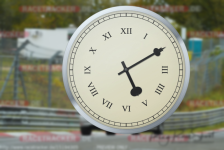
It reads 5:10
